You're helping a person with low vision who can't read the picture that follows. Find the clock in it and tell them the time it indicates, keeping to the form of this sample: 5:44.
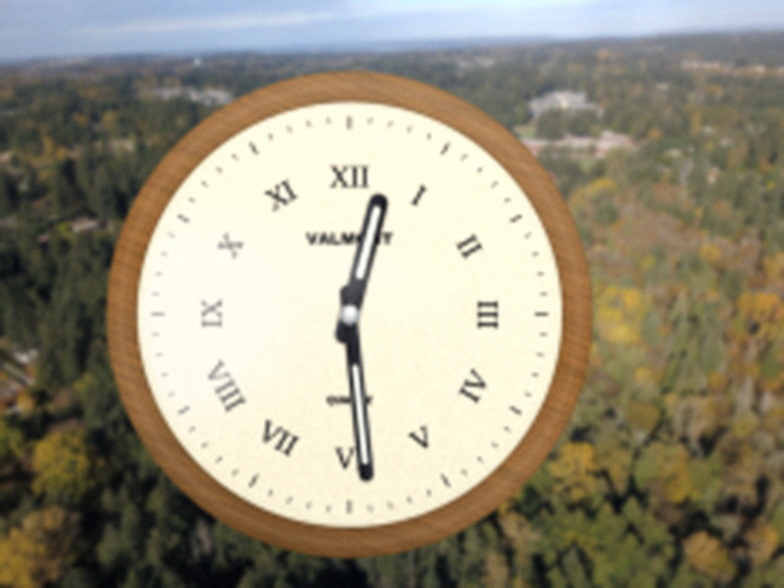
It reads 12:29
